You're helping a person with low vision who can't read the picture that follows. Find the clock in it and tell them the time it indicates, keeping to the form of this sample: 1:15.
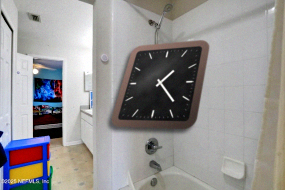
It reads 1:23
